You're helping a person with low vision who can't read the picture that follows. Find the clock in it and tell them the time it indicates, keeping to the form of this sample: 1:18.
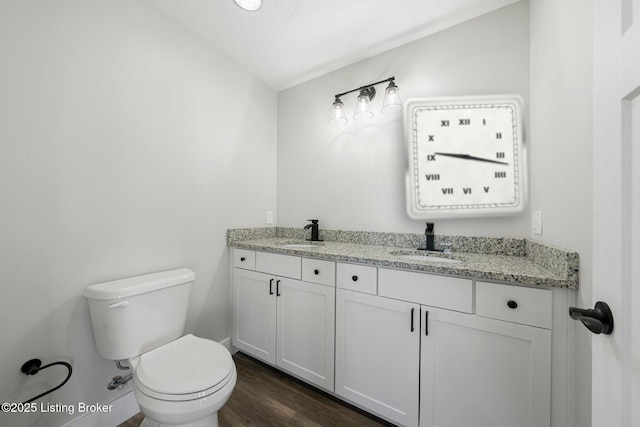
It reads 9:17
